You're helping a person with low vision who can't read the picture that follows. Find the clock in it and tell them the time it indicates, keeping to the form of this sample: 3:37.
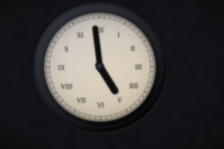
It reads 4:59
